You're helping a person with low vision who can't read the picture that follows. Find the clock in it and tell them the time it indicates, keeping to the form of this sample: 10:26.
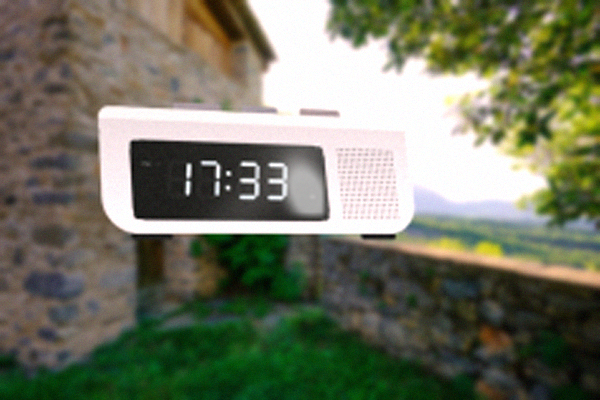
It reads 17:33
